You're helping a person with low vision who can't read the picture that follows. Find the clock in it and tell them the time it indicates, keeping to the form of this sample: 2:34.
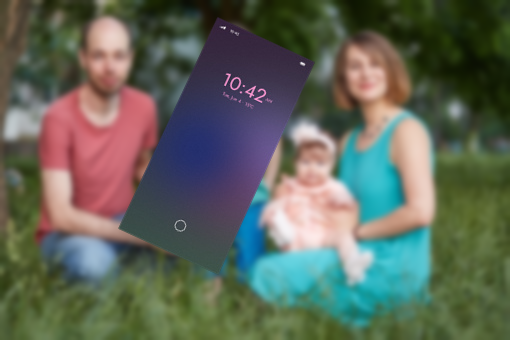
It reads 10:42
